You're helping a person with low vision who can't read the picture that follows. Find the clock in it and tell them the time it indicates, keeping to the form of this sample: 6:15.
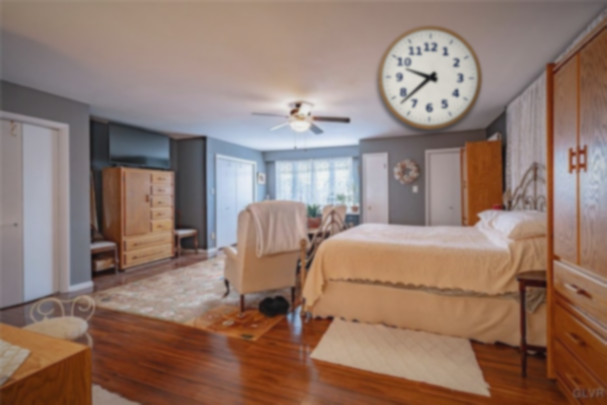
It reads 9:38
